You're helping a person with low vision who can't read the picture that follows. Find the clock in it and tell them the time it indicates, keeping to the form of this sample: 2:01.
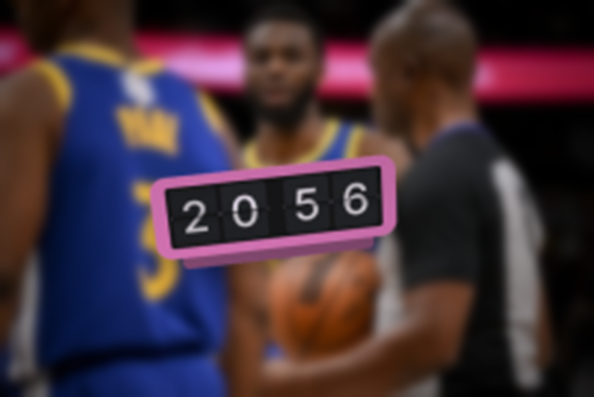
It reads 20:56
